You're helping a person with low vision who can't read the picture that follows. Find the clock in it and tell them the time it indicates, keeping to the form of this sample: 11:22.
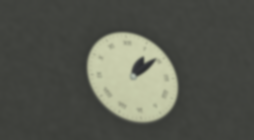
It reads 1:09
